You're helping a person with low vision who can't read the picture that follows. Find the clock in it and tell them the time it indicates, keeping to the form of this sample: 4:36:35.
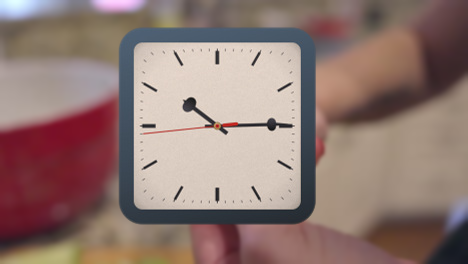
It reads 10:14:44
